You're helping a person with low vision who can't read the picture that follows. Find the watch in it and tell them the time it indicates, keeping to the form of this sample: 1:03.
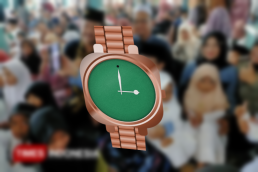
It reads 3:00
